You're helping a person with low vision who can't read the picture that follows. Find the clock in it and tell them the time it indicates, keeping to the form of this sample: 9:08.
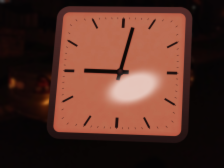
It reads 9:02
